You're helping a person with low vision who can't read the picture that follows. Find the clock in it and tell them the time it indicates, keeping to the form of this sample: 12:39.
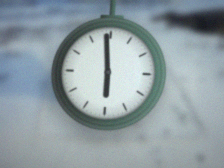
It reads 5:59
